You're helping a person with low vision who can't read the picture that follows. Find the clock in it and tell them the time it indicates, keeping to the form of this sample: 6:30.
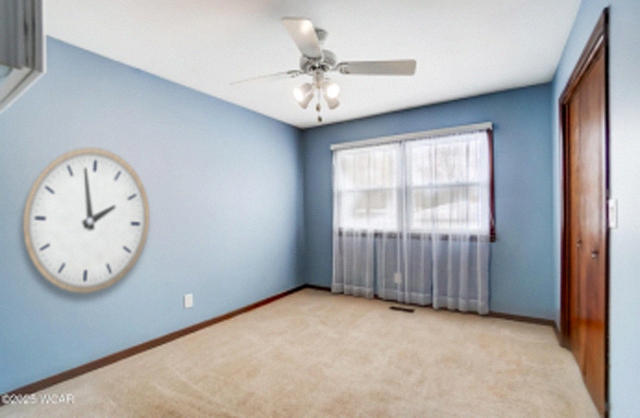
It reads 1:58
